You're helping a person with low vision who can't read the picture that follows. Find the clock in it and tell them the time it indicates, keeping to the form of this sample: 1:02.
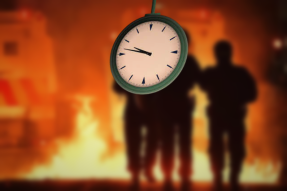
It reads 9:47
